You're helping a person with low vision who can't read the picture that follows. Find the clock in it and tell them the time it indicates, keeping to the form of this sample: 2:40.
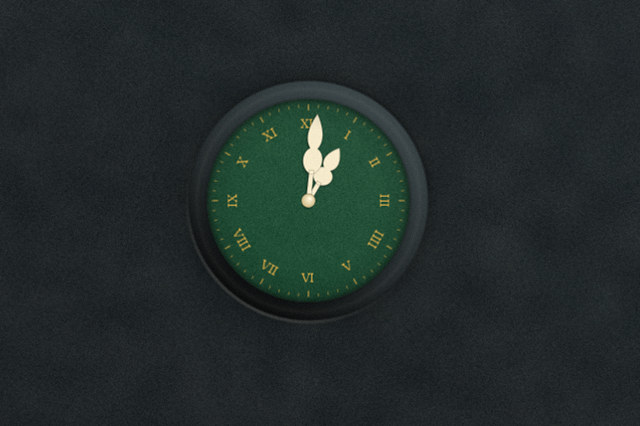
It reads 1:01
